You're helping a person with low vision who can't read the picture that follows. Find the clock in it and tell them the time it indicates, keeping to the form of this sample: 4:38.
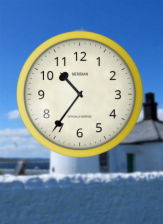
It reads 10:36
